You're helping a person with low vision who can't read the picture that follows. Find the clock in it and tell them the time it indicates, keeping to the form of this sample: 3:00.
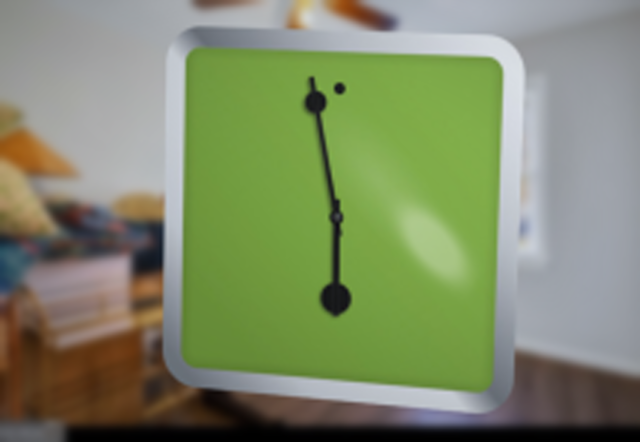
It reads 5:58
